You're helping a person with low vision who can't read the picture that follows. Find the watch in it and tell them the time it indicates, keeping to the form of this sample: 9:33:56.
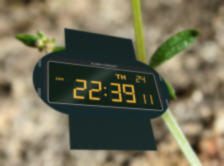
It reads 22:39:11
